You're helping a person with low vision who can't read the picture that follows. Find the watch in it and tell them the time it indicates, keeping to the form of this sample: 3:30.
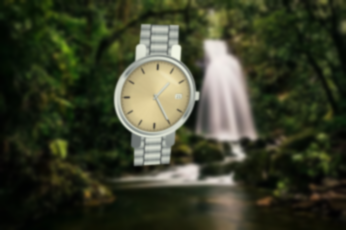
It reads 1:25
